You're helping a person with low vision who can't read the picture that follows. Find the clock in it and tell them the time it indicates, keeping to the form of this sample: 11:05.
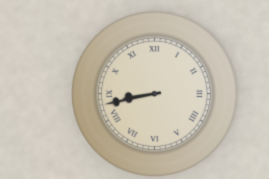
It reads 8:43
